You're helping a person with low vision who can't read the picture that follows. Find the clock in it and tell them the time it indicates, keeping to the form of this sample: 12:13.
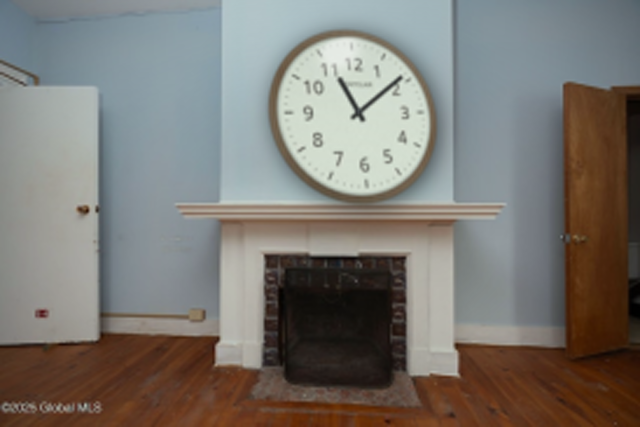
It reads 11:09
